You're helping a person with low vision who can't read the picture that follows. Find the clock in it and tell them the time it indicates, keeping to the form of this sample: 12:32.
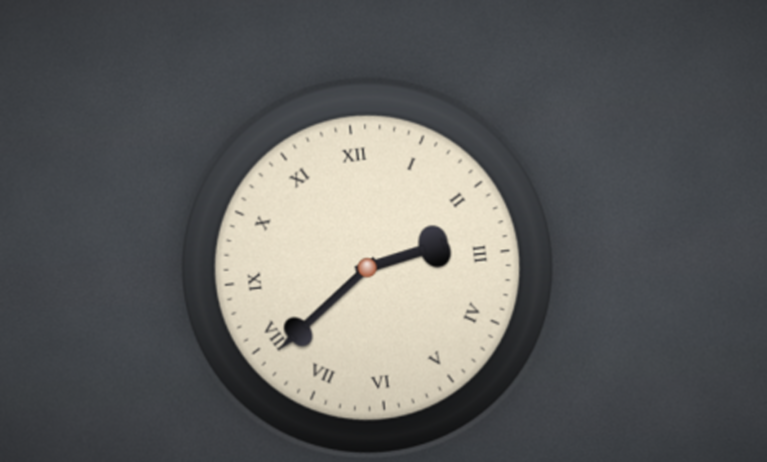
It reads 2:39
